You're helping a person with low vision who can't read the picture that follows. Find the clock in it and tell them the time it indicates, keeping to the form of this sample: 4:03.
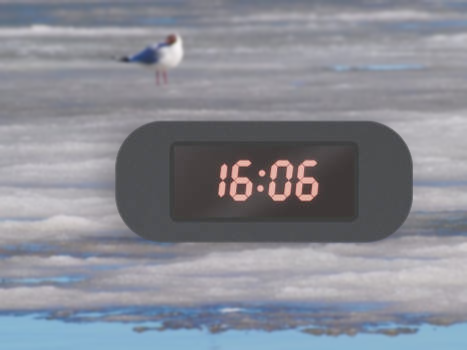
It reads 16:06
